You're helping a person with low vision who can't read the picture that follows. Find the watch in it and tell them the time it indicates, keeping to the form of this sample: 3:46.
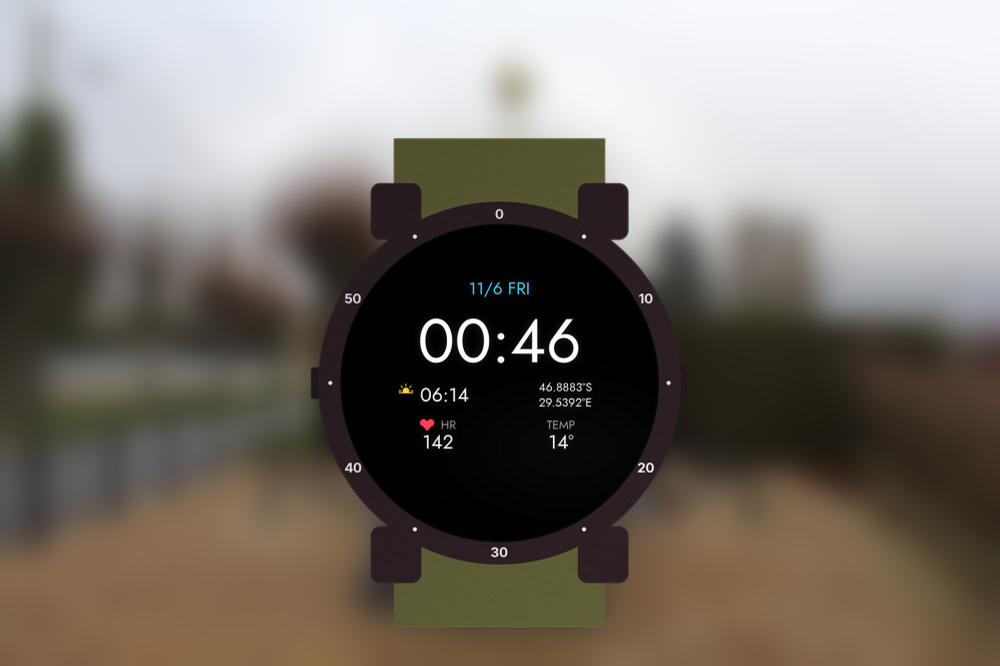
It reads 0:46
